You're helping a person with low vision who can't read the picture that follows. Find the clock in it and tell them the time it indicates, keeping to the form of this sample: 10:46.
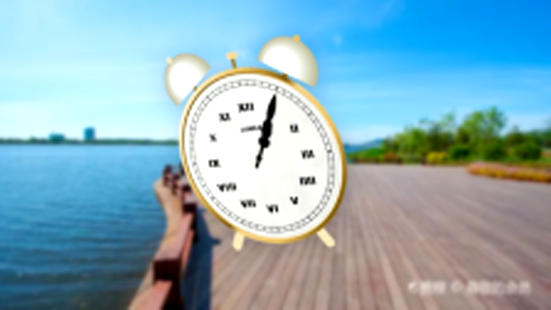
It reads 1:05
